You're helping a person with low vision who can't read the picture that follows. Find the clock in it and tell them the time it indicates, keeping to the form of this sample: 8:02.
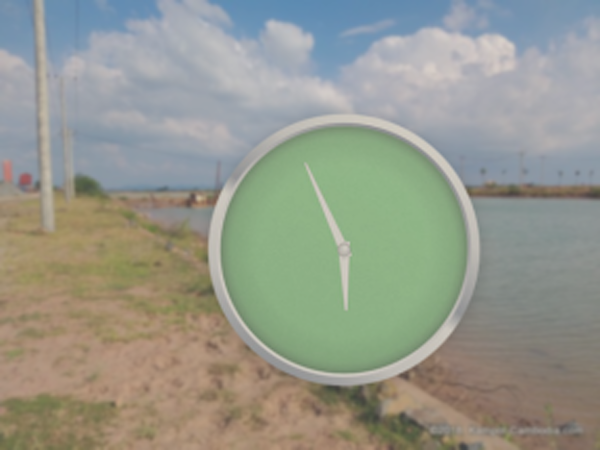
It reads 5:56
